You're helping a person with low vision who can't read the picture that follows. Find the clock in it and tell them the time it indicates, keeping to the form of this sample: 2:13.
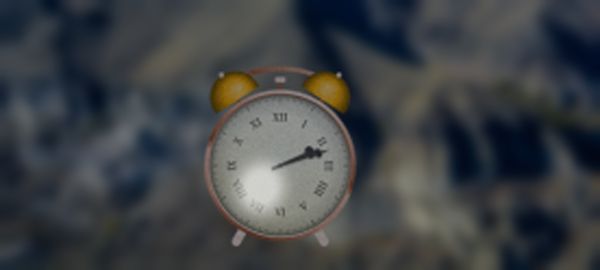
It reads 2:12
